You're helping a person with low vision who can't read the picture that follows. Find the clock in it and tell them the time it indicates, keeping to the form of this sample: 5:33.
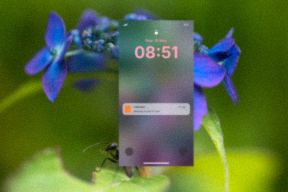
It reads 8:51
